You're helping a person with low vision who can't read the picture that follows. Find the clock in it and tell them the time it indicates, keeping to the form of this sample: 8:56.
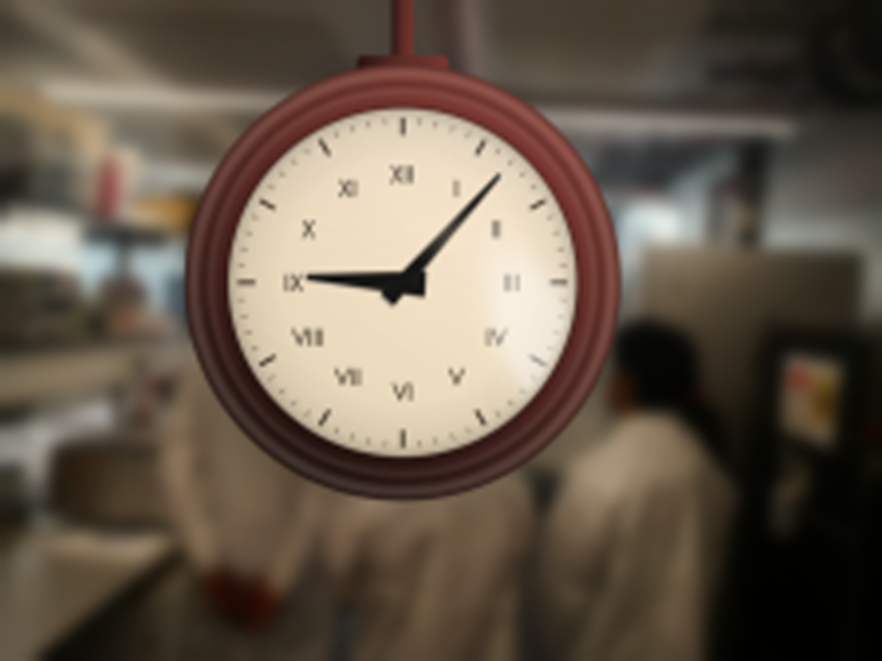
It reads 9:07
